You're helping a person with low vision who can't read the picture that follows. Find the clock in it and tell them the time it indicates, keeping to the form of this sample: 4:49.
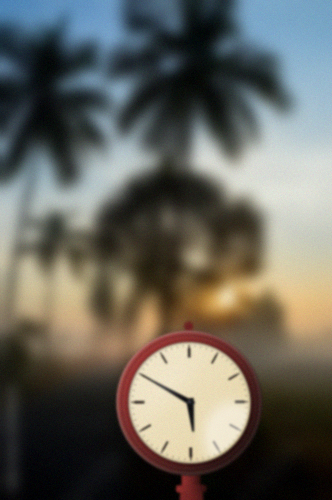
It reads 5:50
